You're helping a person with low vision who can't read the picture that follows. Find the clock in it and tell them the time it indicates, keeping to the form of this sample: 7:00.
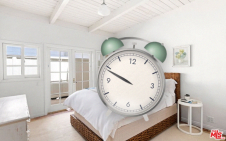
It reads 9:49
